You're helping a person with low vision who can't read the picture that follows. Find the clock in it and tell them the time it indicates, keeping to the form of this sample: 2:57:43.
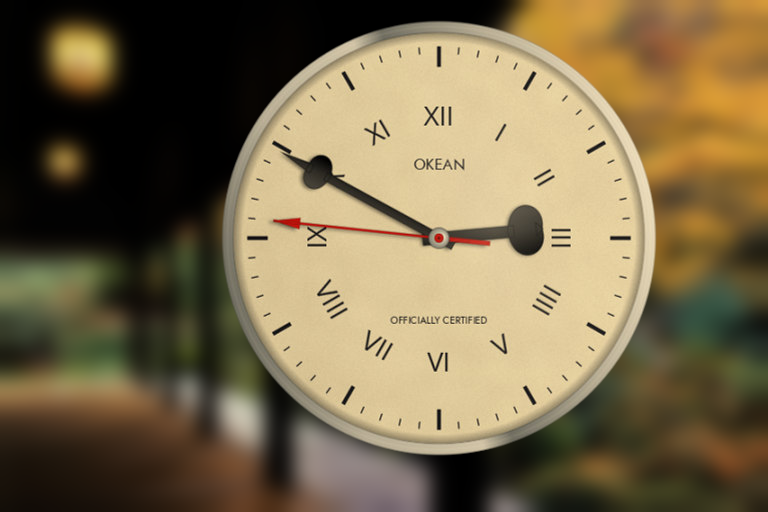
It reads 2:49:46
